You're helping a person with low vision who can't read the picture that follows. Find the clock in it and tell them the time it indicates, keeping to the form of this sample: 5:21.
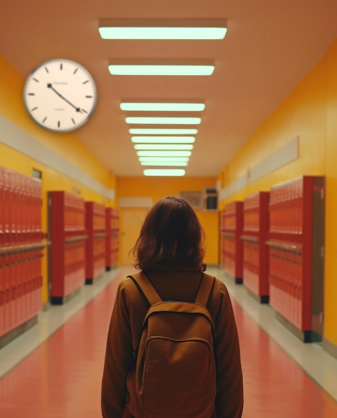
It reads 10:21
